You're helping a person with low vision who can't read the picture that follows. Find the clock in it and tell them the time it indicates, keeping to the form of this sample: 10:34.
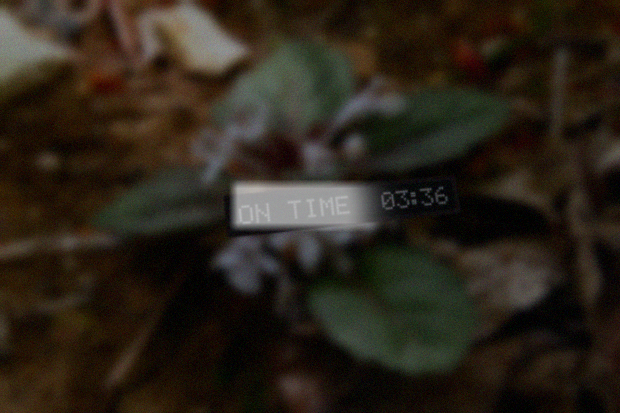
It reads 3:36
